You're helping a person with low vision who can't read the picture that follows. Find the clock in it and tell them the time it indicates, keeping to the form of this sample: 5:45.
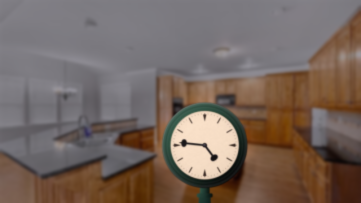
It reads 4:46
